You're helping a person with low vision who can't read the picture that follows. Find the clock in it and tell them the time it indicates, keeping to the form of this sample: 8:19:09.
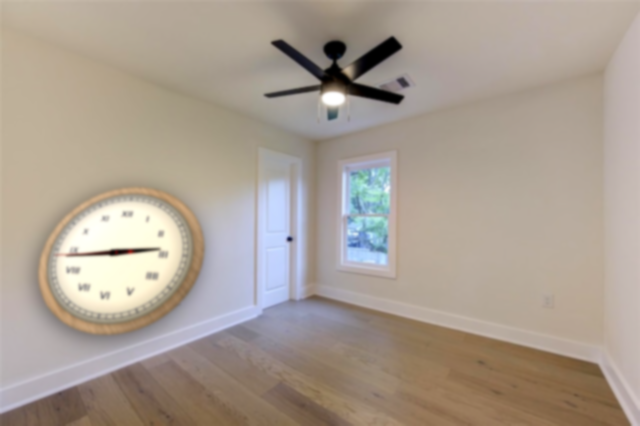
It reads 2:43:44
